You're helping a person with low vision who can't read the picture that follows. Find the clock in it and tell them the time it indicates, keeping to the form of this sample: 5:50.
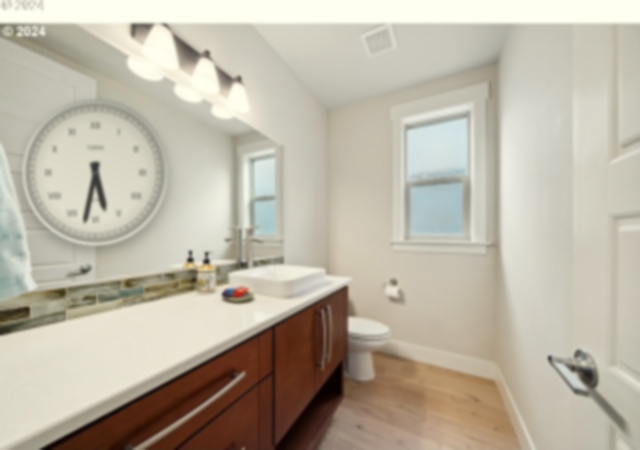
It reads 5:32
